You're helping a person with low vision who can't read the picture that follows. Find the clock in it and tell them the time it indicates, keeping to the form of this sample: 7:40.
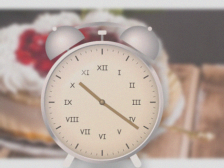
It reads 10:21
